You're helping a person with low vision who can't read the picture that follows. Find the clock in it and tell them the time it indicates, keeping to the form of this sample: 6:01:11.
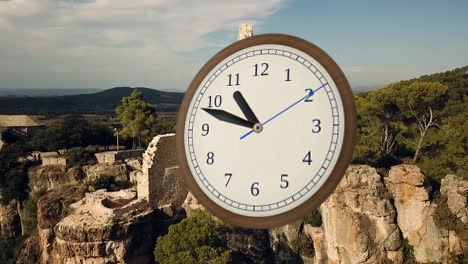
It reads 10:48:10
